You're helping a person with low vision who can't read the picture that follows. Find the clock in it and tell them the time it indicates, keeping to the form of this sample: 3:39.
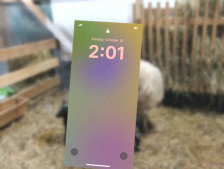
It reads 2:01
